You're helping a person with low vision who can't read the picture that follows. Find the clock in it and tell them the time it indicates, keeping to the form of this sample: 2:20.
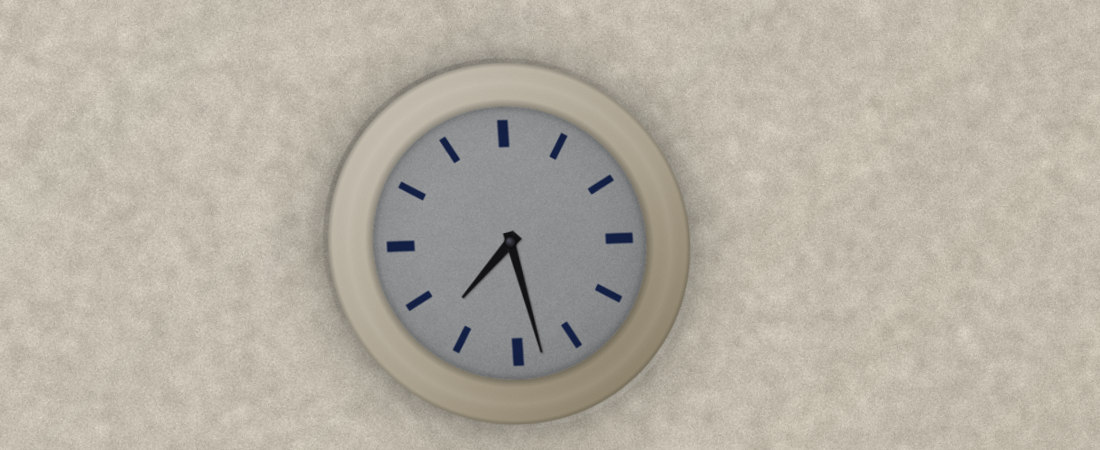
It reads 7:28
